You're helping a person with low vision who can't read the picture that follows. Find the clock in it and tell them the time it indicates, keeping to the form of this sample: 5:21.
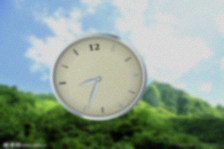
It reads 8:34
